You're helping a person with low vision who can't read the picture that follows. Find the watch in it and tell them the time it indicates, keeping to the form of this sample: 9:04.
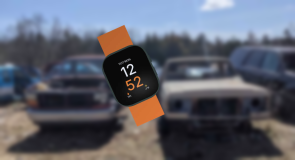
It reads 12:52
